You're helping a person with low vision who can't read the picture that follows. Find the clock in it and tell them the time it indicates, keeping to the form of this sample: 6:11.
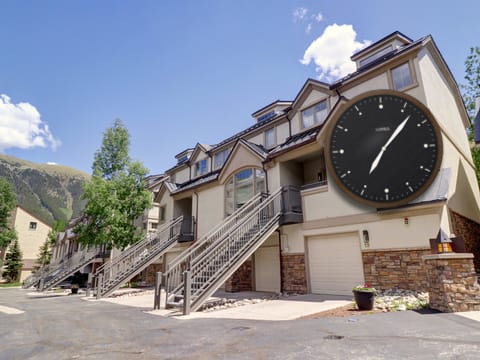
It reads 7:07
